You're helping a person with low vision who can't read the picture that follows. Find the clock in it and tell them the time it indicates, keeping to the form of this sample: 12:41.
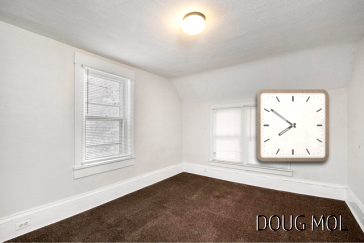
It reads 7:51
